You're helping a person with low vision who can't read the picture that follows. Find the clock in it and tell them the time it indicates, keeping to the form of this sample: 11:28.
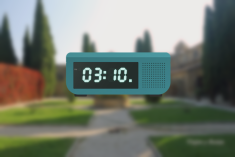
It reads 3:10
